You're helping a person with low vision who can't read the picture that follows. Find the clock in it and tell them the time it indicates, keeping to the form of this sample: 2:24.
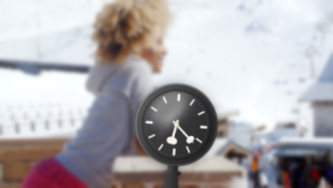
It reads 6:22
